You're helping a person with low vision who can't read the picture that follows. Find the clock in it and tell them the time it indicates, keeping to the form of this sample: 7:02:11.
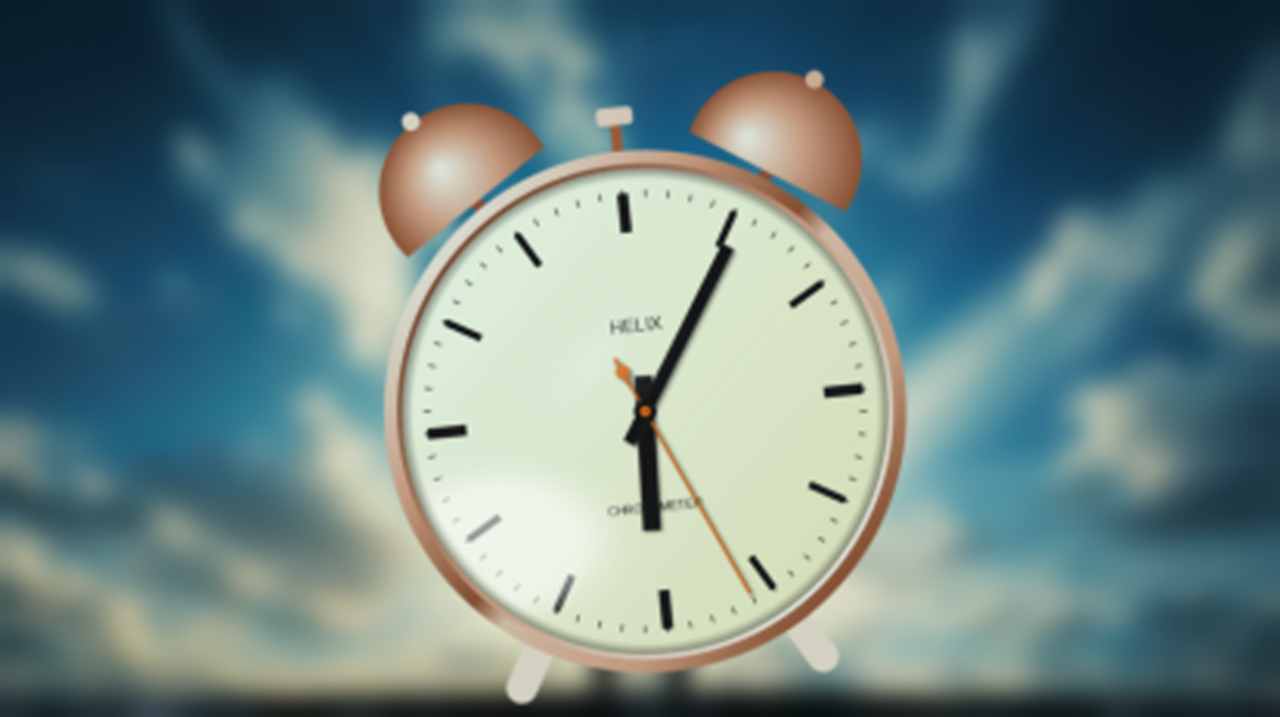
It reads 6:05:26
